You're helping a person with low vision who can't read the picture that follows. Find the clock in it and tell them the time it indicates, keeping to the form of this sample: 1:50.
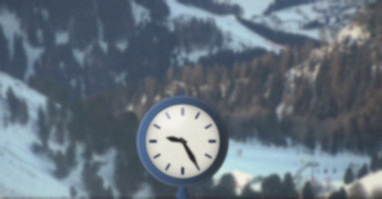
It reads 9:25
